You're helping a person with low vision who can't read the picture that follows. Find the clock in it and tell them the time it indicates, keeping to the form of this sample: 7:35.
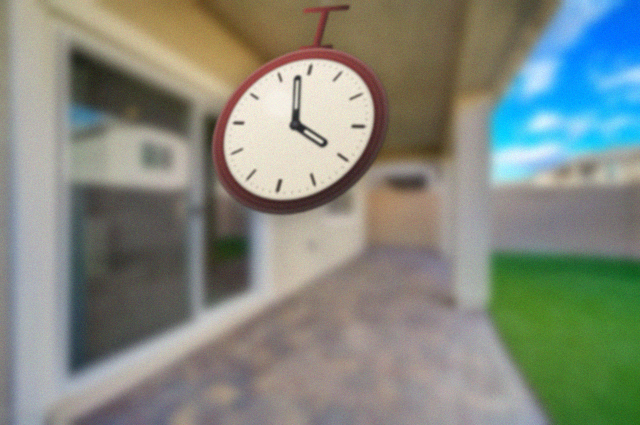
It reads 3:58
